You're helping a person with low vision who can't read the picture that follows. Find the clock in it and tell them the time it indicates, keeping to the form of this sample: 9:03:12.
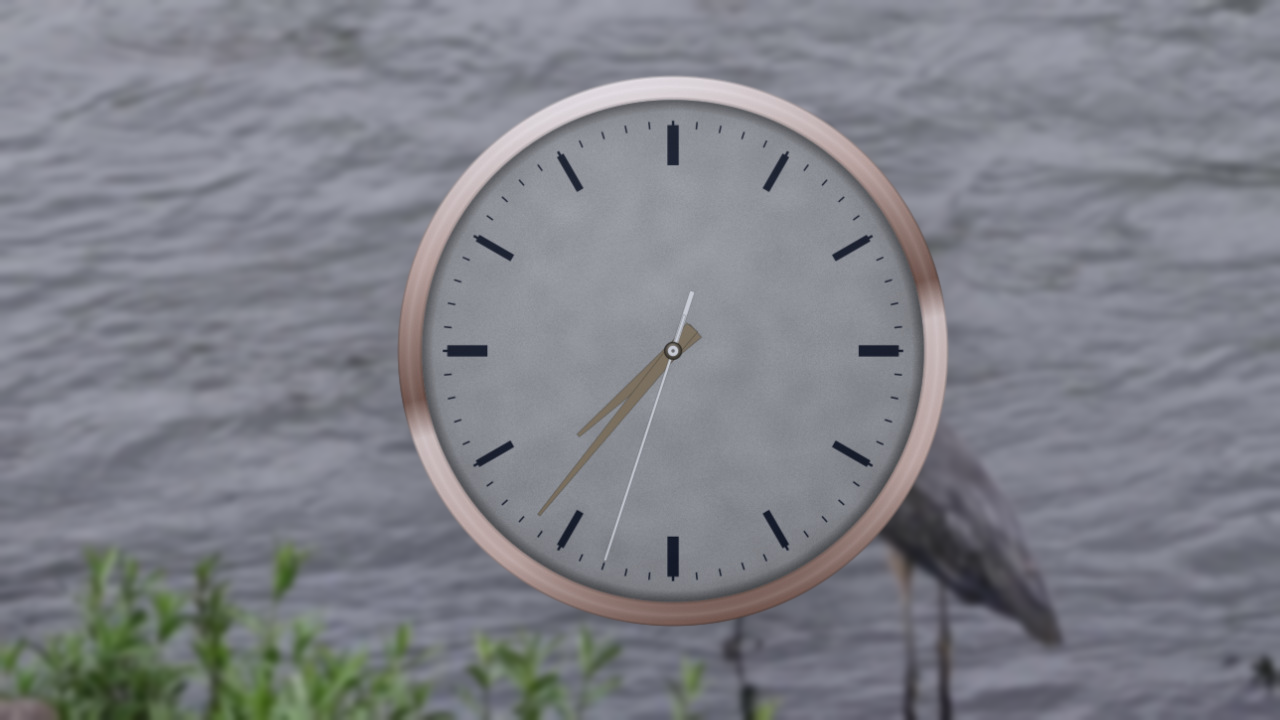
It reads 7:36:33
